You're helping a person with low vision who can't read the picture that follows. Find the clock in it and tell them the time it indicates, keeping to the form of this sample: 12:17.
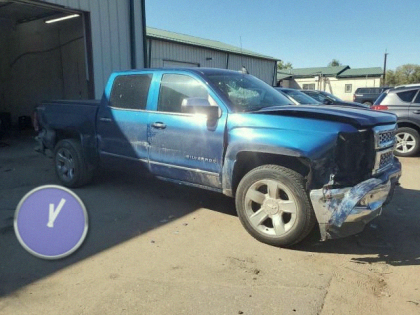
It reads 12:05
